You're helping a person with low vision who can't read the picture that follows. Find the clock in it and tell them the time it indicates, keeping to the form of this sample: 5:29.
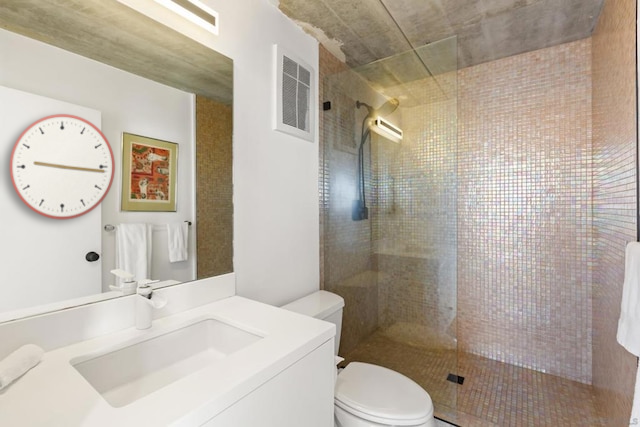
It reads 9:16
